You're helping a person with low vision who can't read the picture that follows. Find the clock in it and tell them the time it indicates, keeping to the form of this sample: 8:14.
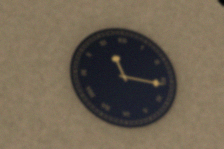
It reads 11:16
